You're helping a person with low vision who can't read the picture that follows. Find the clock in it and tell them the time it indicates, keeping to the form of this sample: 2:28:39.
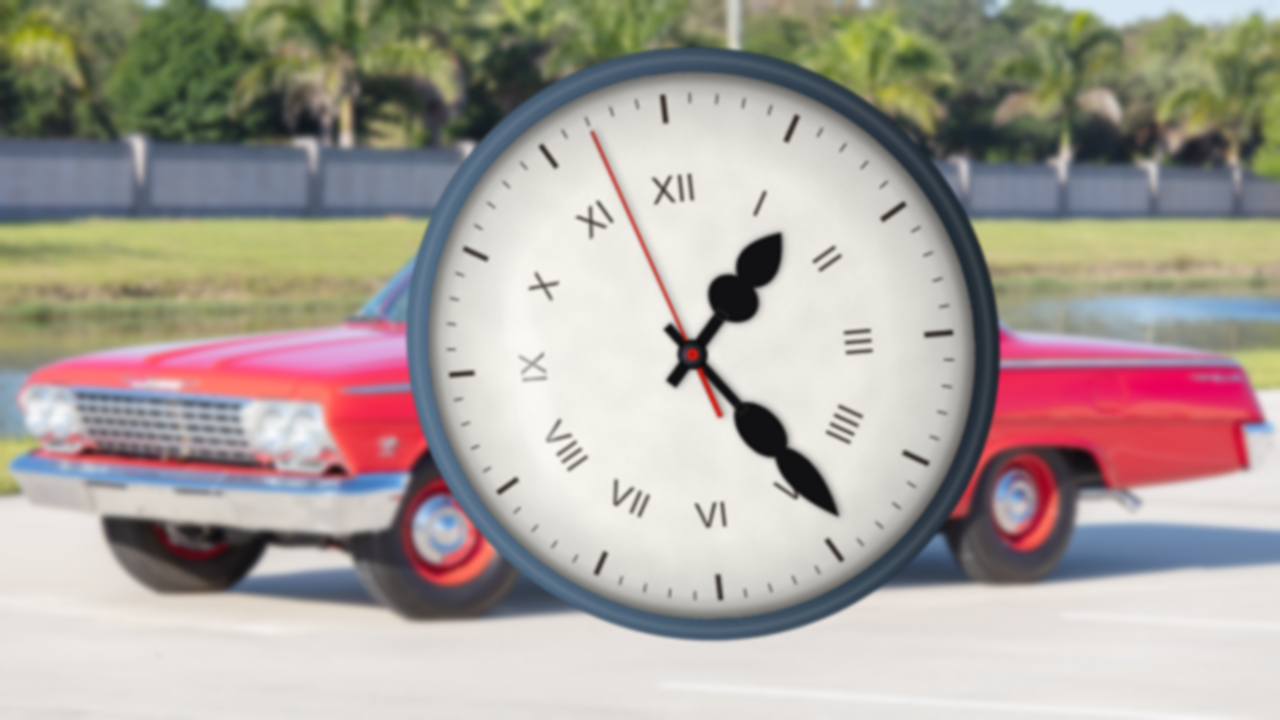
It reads 1:23:57
